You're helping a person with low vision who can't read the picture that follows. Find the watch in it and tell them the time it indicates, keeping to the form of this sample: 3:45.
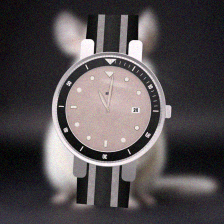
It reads 11:01
